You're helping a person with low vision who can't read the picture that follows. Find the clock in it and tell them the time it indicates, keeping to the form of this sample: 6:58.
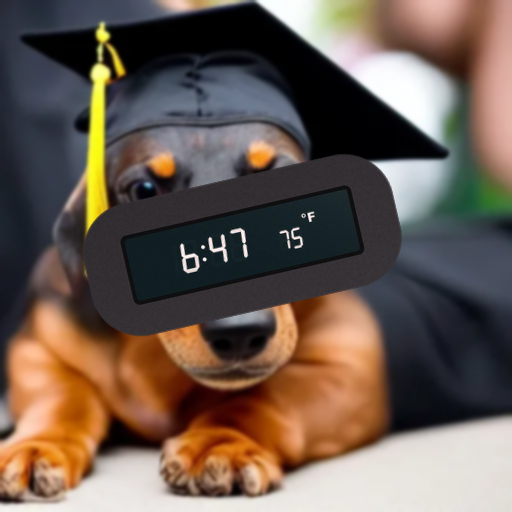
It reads 6:47
